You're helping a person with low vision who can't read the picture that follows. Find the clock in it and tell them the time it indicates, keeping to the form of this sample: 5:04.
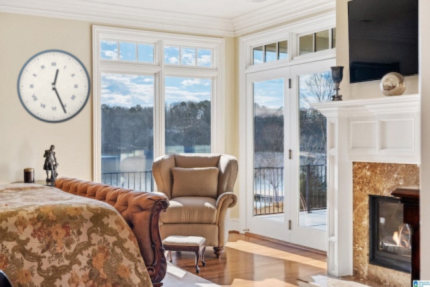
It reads 12:26
